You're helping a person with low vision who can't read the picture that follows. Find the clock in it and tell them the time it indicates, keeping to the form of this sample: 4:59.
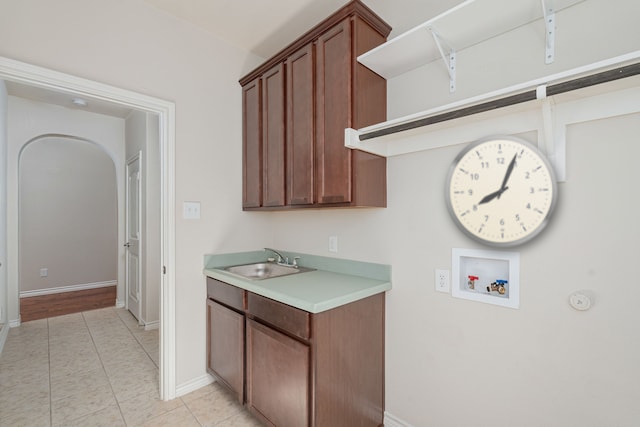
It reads 8:04
